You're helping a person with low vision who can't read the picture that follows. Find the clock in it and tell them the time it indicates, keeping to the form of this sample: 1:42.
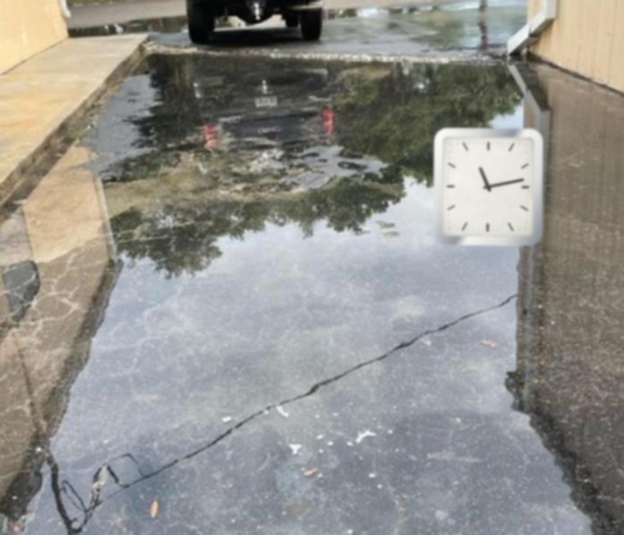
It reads 11:13
